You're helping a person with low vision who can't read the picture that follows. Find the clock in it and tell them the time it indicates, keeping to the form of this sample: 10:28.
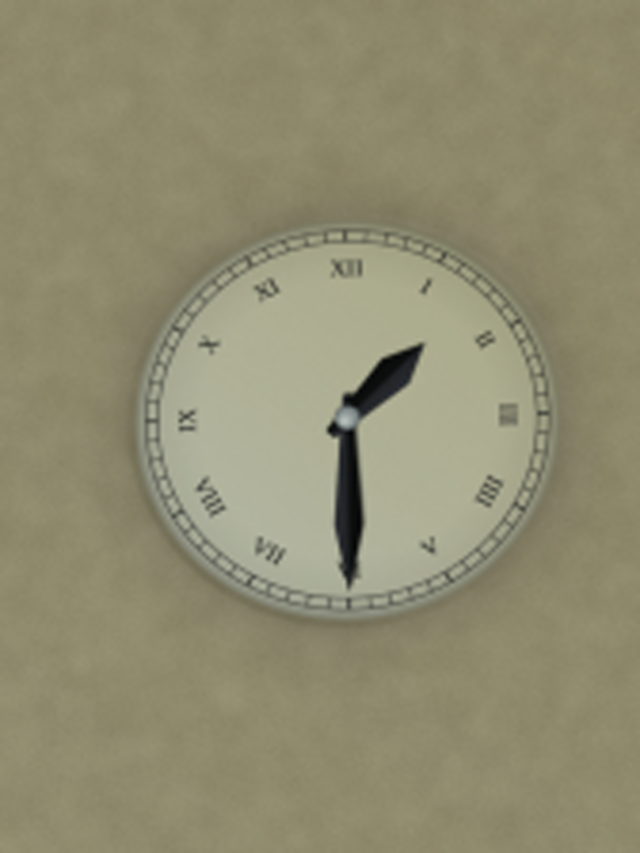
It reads 1:30
